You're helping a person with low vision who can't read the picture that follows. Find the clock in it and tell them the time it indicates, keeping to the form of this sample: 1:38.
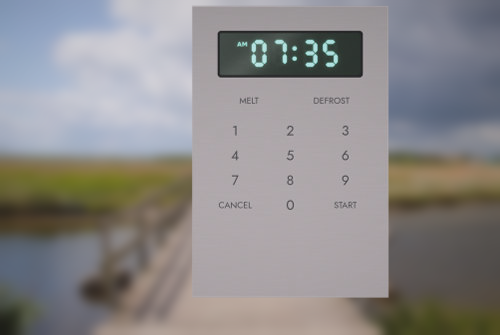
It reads 7:35
